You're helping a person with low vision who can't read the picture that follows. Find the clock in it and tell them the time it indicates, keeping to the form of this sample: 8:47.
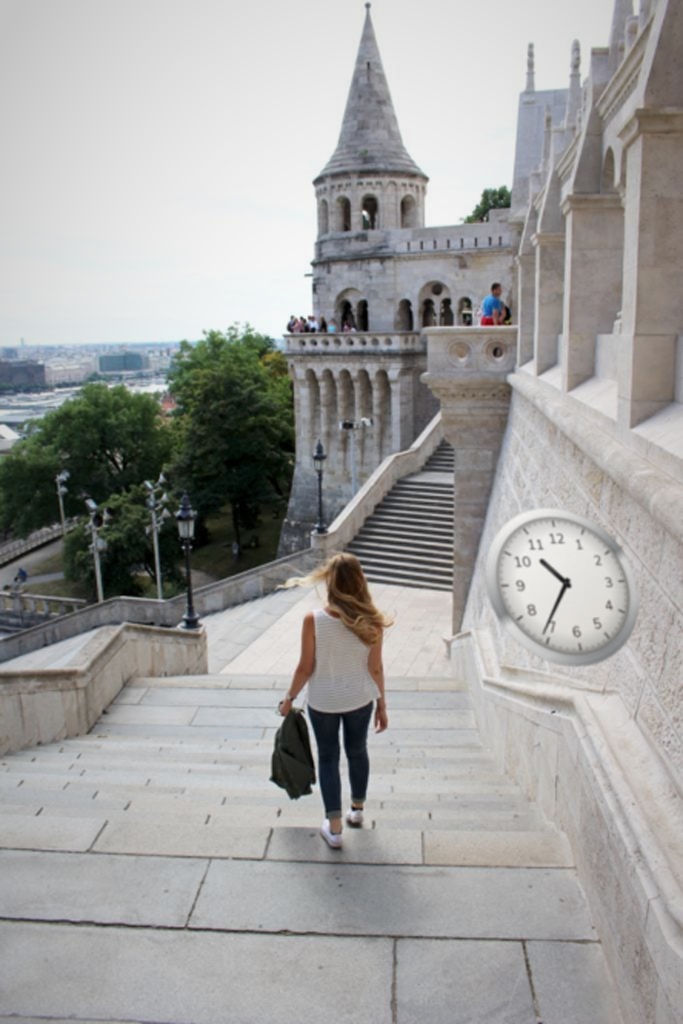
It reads 10:36
